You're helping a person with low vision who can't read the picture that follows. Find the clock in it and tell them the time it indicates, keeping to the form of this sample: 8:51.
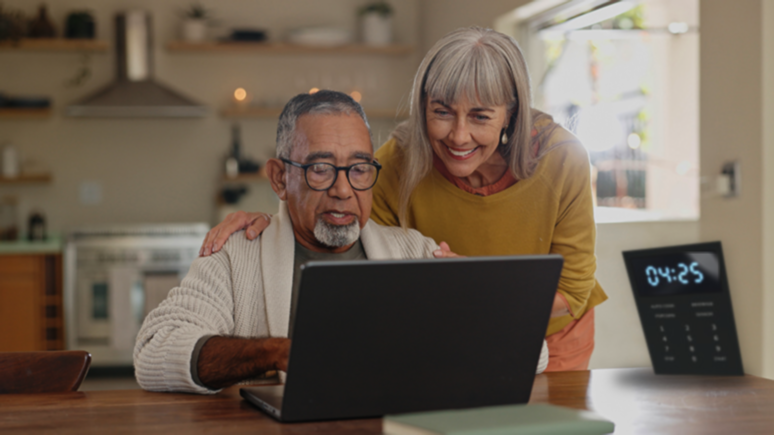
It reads 4:25
